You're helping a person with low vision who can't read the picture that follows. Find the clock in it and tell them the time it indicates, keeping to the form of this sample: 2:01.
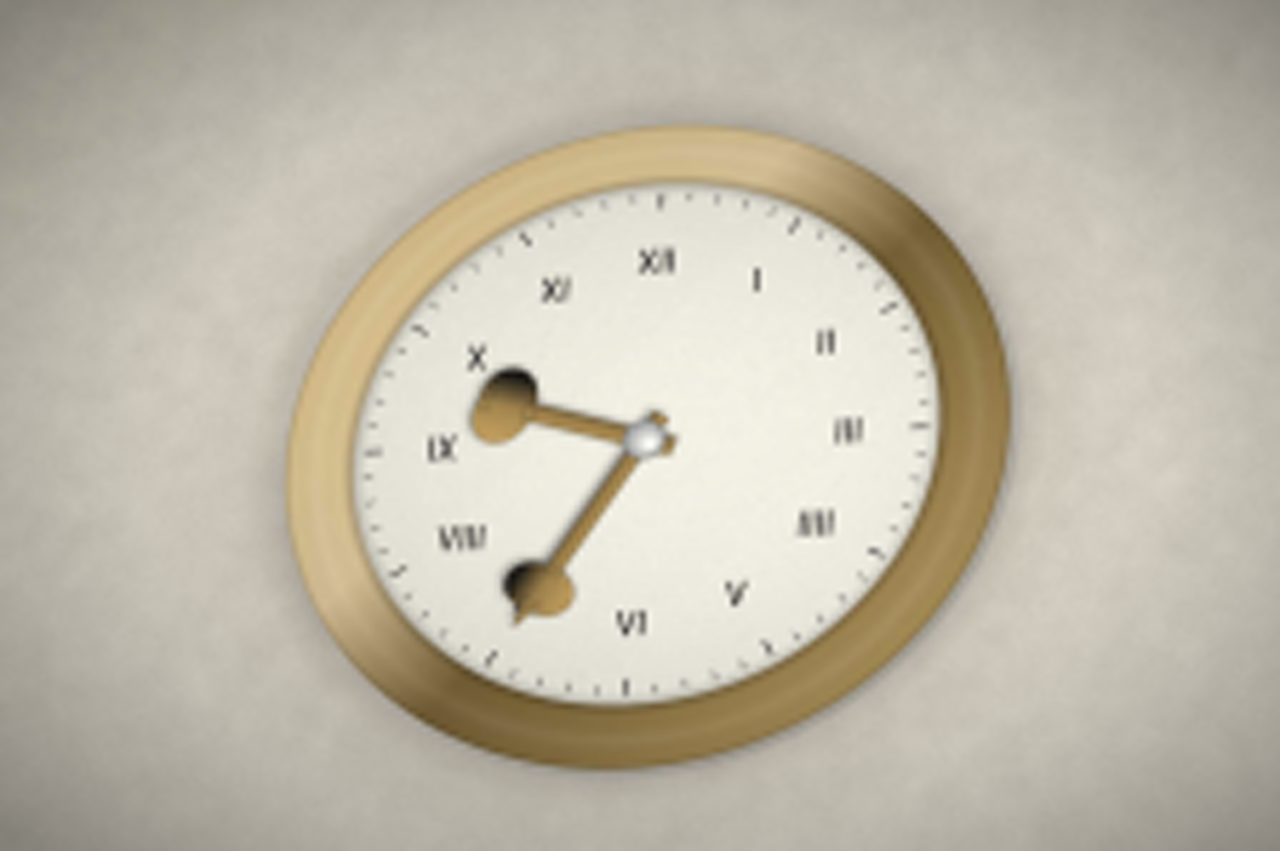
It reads 9:35
